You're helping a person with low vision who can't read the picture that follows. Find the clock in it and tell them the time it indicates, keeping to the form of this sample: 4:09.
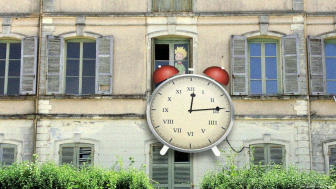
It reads 12:14
